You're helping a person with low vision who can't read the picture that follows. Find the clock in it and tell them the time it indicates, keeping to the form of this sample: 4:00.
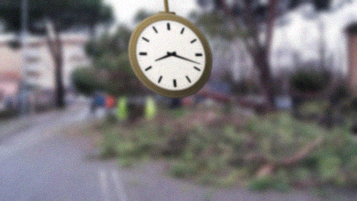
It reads 8:18
